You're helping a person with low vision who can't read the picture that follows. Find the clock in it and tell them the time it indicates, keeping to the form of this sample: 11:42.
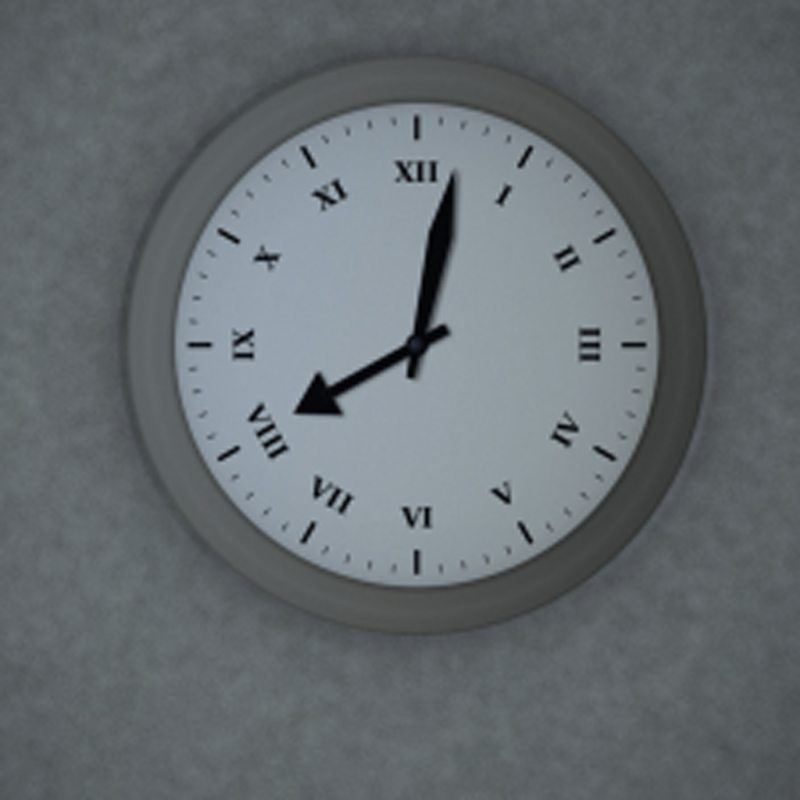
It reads 8:02
